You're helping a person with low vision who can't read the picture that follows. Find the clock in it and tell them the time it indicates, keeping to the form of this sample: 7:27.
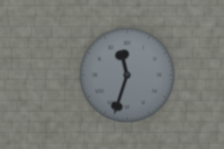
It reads 11:33
